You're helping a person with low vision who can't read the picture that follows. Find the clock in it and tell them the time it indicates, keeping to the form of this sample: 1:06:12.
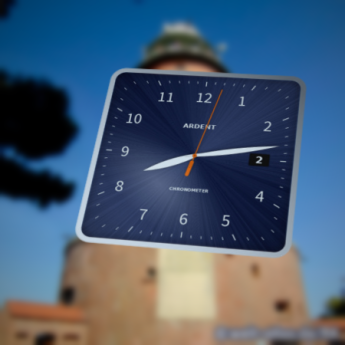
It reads 8:13:02
